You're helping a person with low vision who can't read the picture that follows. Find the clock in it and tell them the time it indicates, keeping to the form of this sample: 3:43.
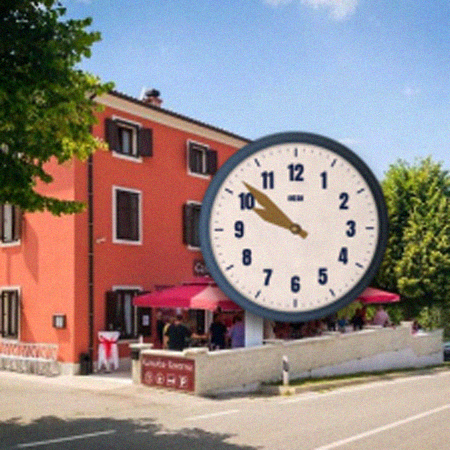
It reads 9:52
